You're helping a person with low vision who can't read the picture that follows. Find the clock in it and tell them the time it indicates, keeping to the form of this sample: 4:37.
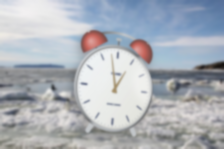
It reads 12:58
